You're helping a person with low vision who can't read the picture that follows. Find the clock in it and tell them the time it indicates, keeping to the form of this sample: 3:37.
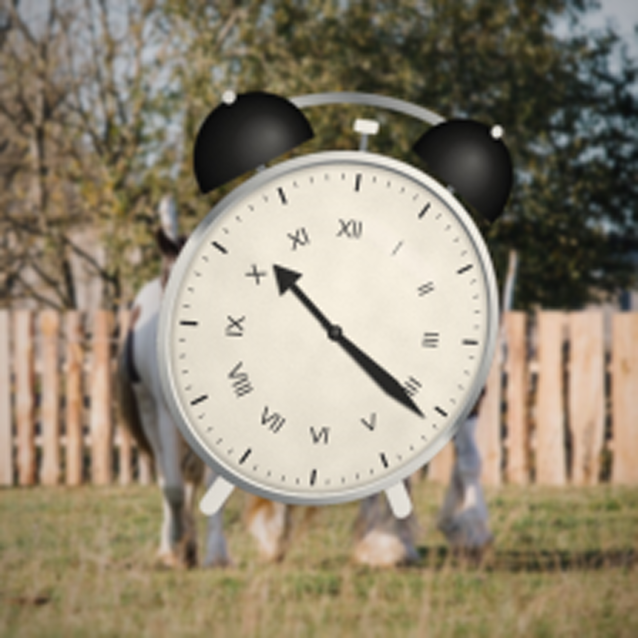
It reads 10:21
